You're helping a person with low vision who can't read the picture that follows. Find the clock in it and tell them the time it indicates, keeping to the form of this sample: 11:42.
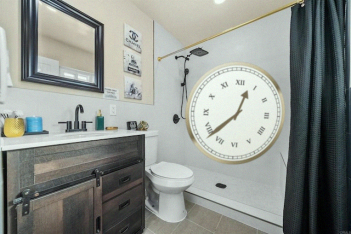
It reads 12:38
